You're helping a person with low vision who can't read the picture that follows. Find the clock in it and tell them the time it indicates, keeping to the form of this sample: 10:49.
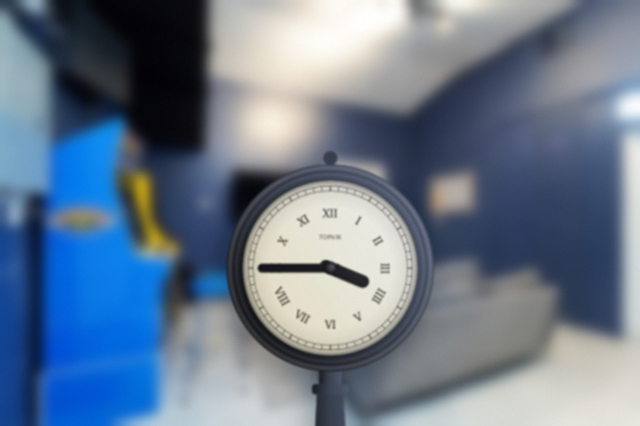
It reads 3:45
